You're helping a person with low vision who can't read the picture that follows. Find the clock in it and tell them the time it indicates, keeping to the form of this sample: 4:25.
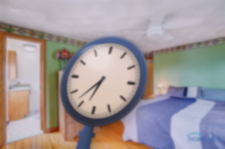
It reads 6:37
